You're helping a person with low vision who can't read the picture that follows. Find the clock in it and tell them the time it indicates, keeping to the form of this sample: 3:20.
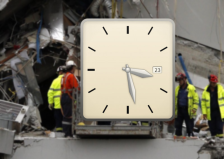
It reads 3:28
